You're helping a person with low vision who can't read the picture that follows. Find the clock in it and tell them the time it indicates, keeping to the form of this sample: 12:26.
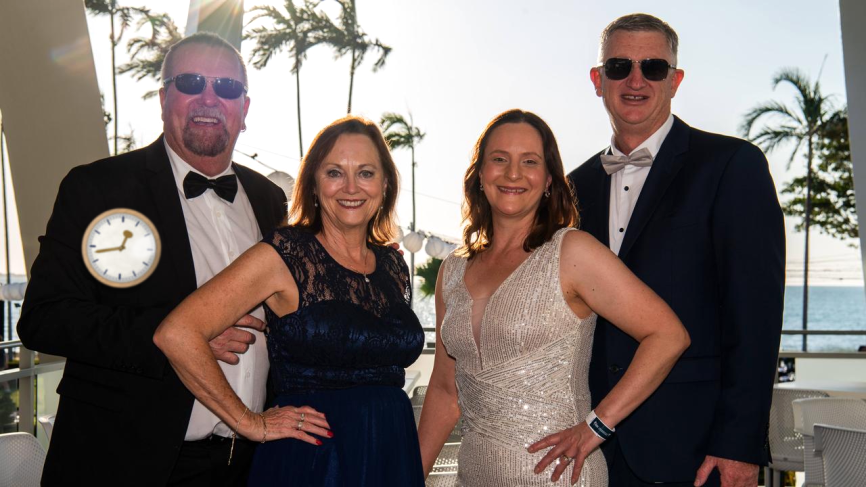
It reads 12:43
